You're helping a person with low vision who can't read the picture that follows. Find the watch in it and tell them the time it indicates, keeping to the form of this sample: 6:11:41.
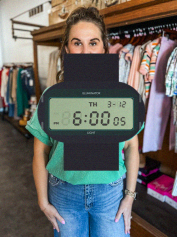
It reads 6:00:05
